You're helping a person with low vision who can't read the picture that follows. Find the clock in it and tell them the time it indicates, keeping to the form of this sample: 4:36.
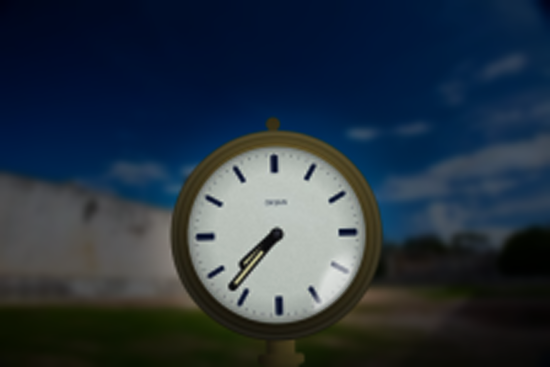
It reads 7:37
